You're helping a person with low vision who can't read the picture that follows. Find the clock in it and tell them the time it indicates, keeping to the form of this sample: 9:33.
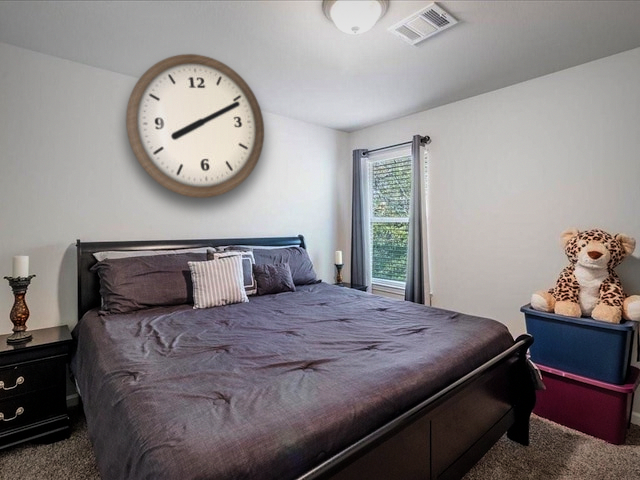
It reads 8:11
